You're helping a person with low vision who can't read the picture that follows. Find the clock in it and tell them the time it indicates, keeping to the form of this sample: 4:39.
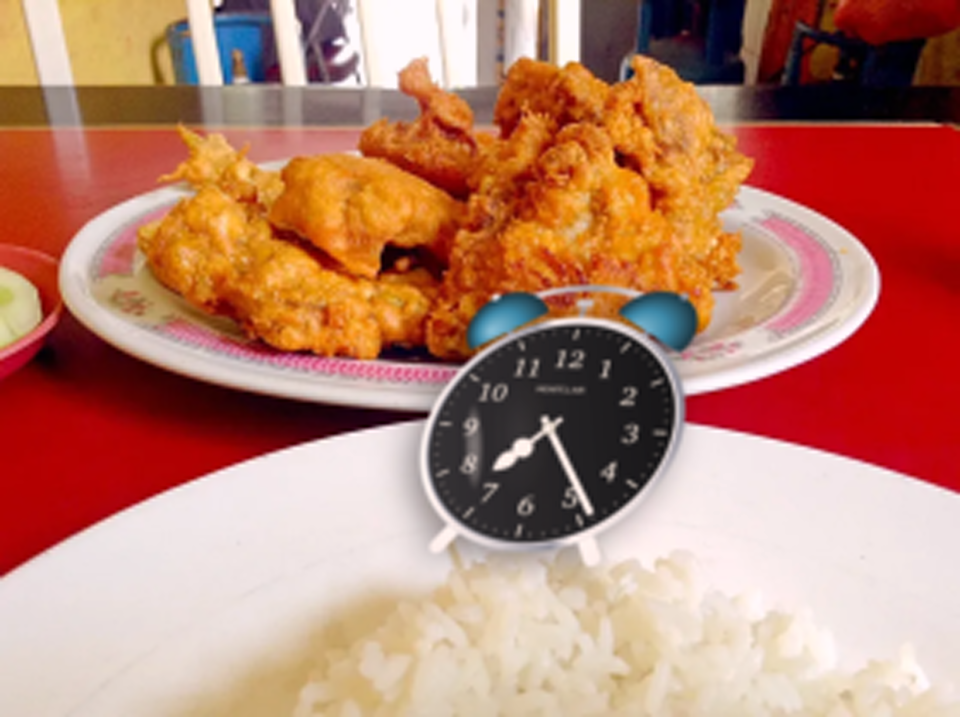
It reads 7:24
